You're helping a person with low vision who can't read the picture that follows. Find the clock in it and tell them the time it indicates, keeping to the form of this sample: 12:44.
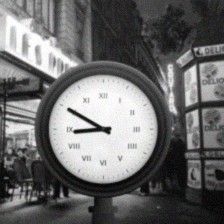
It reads 8:50
